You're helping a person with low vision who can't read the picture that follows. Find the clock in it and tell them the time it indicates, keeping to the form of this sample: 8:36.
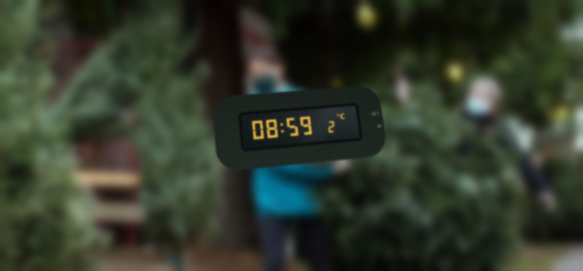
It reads 8:59
